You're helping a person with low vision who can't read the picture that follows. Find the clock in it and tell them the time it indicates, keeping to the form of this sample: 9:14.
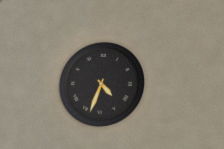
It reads 4:33
